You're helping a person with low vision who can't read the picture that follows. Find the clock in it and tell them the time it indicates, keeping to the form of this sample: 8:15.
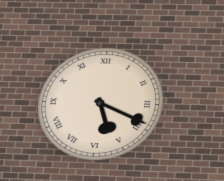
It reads 5:19
